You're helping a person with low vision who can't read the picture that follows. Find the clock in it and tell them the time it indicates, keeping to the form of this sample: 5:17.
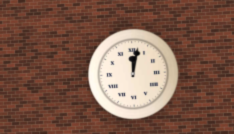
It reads 12:02
